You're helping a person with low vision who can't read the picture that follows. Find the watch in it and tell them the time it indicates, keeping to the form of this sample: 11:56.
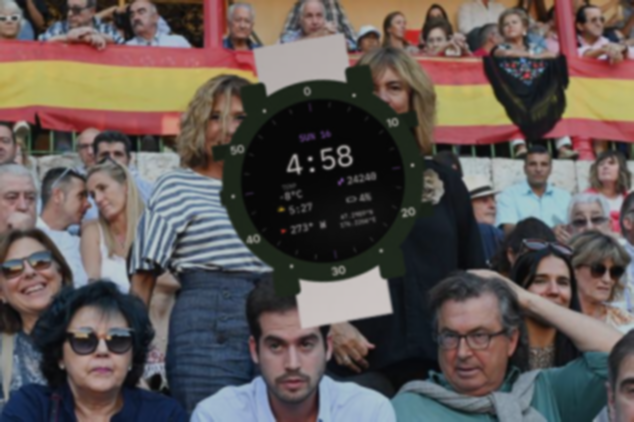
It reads 4:58
